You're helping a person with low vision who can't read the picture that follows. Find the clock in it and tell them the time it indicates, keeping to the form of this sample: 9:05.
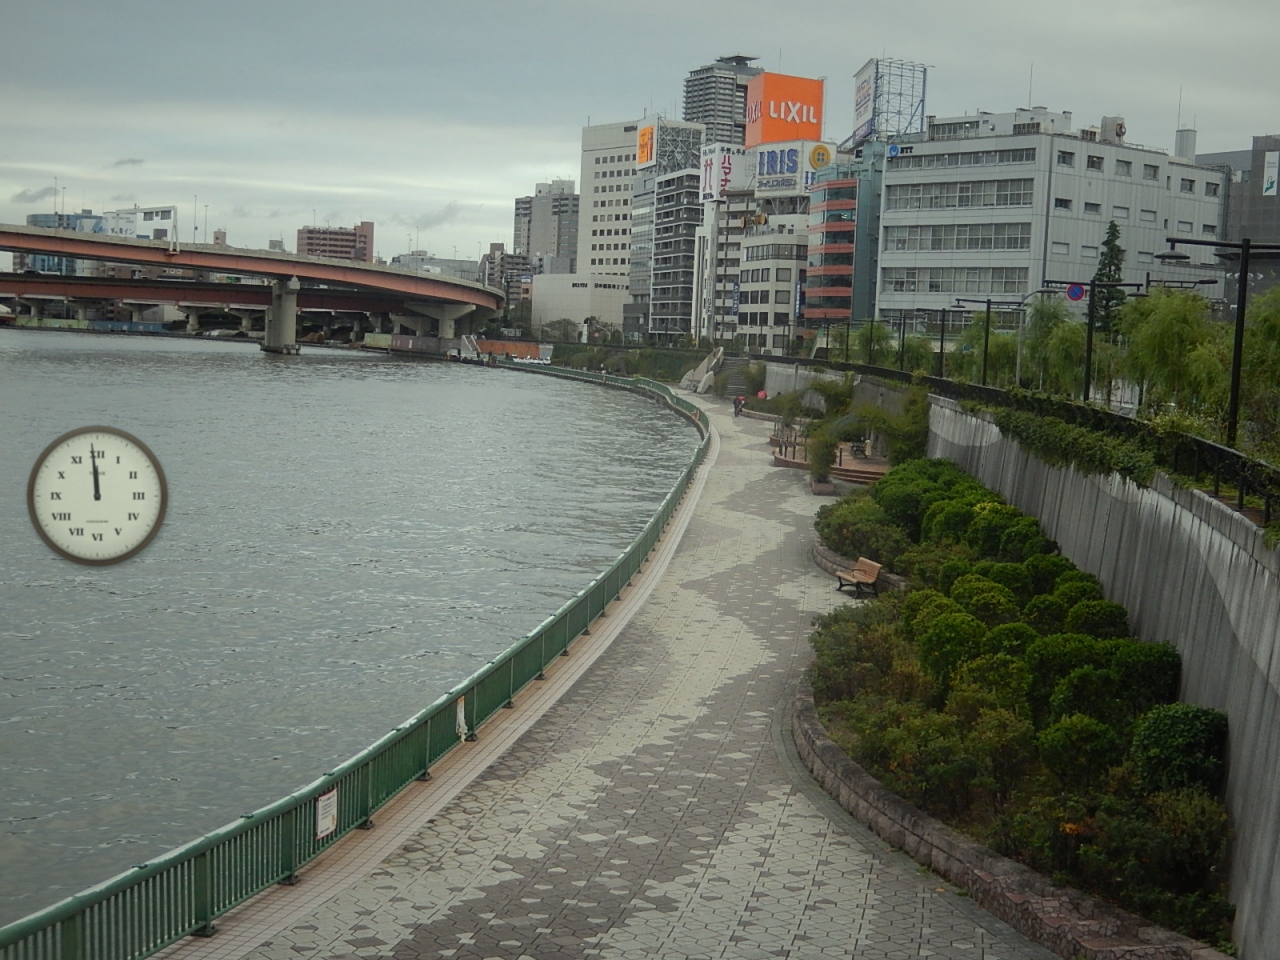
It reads 11:59
